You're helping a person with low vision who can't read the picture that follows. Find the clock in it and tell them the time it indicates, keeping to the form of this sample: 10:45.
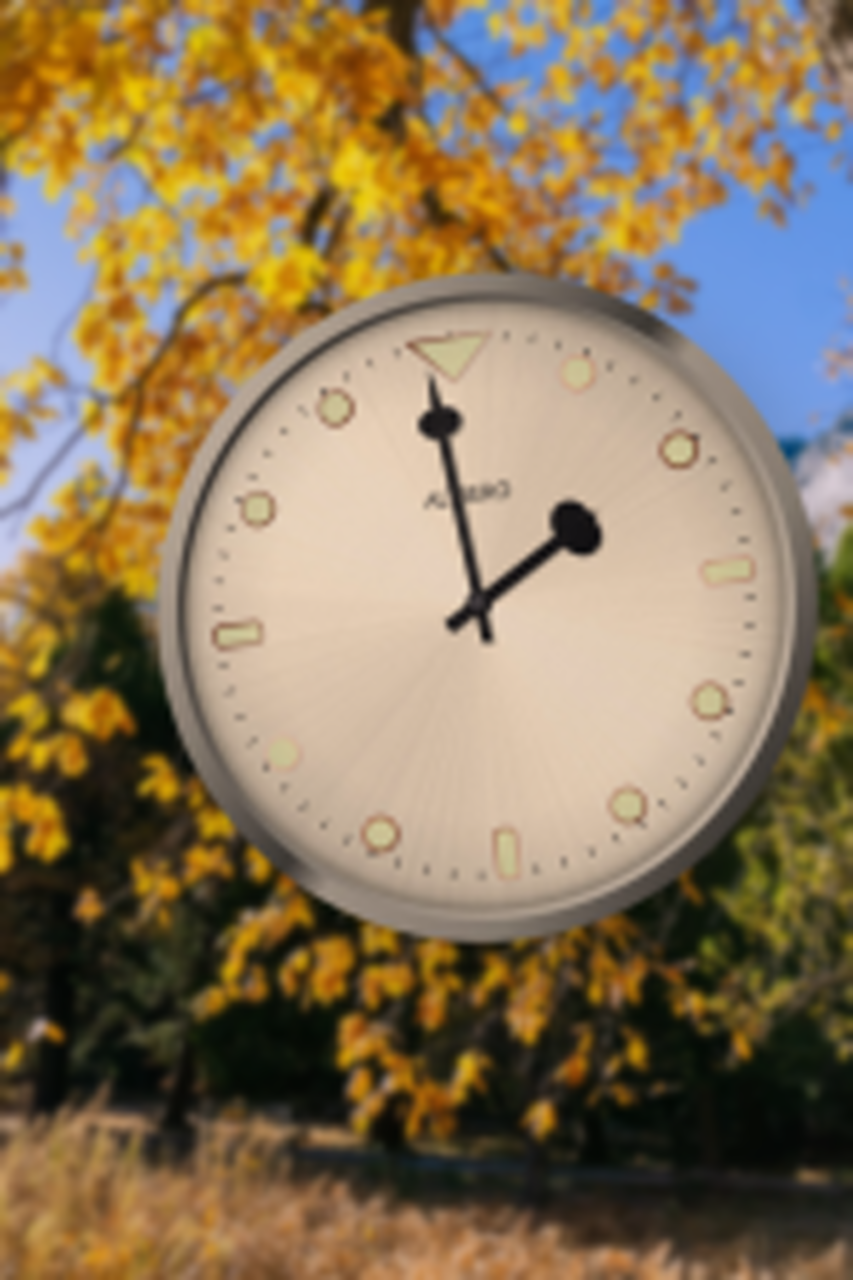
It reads 1:59
